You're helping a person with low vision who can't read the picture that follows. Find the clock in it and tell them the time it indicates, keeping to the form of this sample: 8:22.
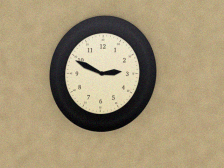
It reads 2:49
